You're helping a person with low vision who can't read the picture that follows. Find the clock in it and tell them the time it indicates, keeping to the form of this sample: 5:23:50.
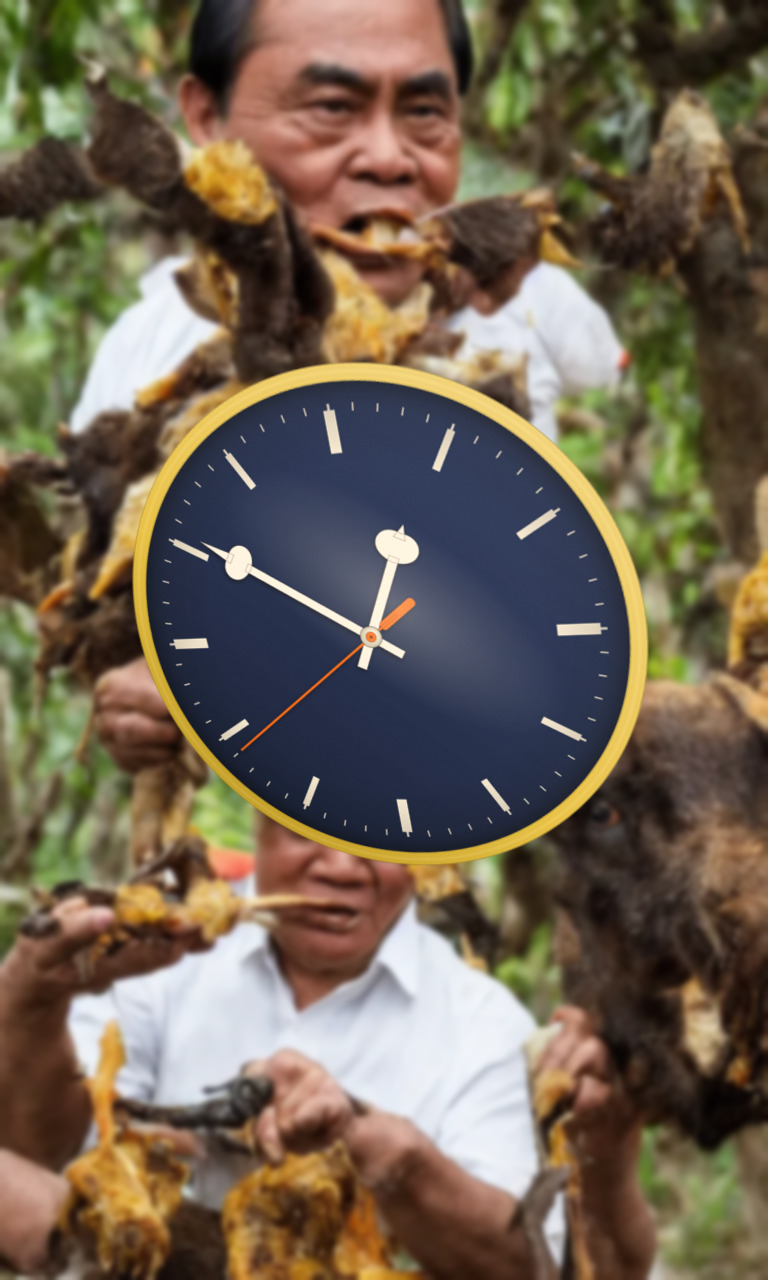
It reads 12:50:39
